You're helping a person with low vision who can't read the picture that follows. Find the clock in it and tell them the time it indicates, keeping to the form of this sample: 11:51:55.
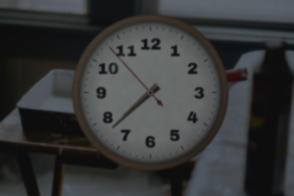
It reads 7:37:53
